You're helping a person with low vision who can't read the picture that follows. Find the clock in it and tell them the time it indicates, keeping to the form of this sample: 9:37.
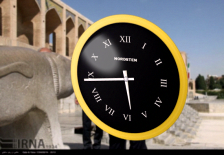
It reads 5:44
